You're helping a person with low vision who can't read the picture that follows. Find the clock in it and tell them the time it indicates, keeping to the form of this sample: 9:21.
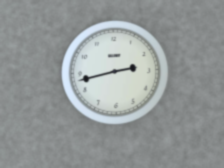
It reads 2:43
